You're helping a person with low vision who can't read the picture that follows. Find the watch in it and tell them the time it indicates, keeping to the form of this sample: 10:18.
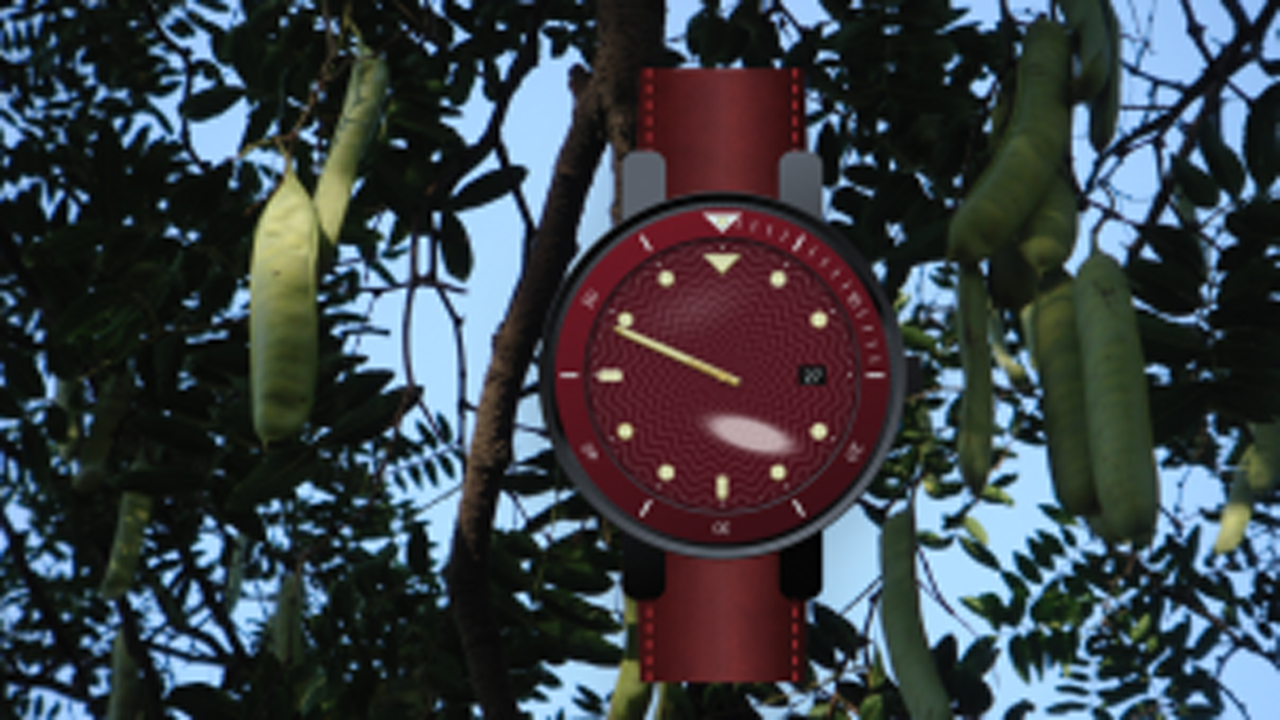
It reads 9:49
